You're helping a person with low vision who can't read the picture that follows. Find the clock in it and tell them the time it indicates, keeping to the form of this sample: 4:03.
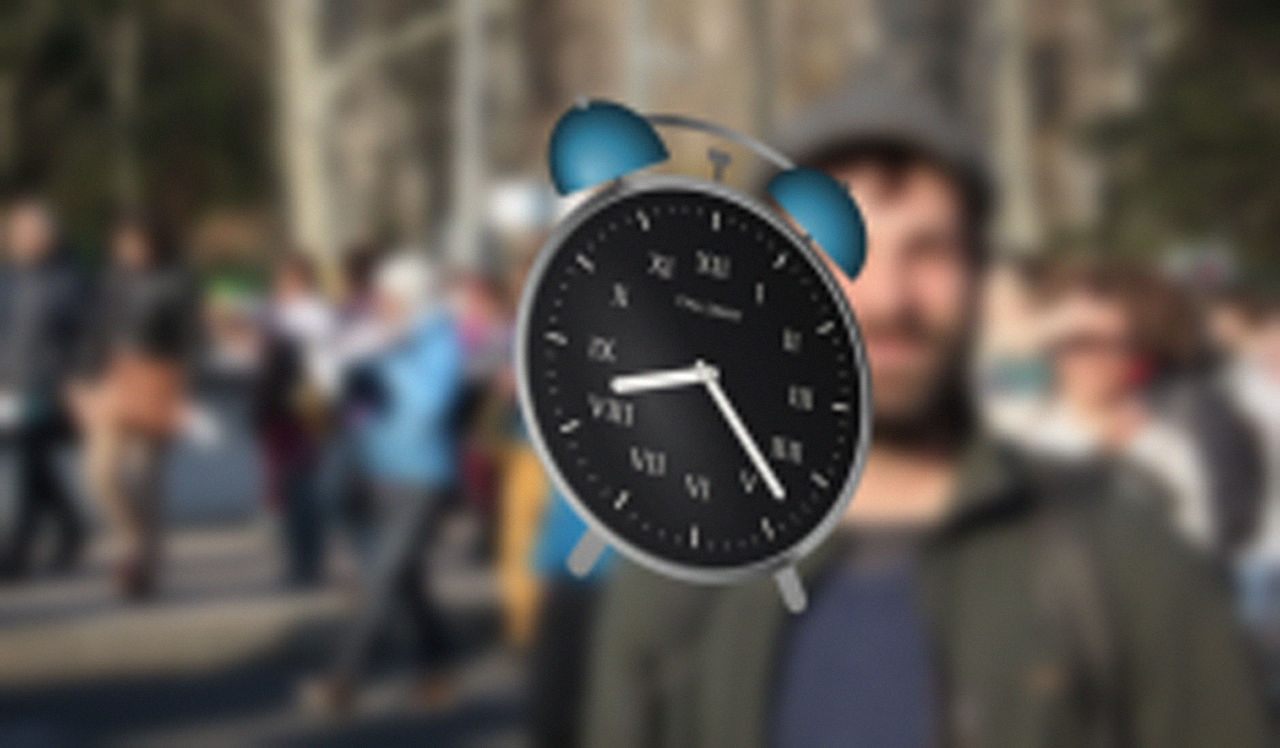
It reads 8:23
